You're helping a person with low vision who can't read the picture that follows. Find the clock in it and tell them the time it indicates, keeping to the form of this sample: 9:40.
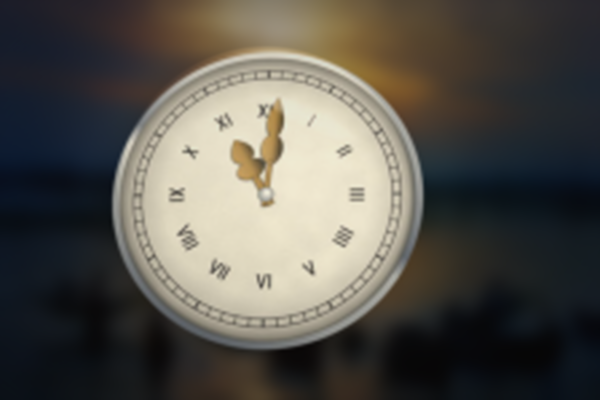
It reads 11:01
